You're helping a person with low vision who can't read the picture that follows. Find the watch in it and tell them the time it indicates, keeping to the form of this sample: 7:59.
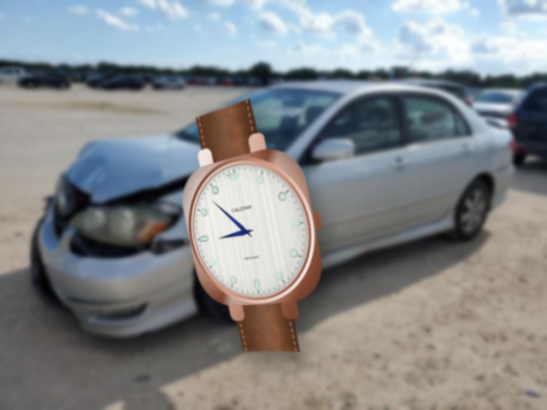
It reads 8:53
